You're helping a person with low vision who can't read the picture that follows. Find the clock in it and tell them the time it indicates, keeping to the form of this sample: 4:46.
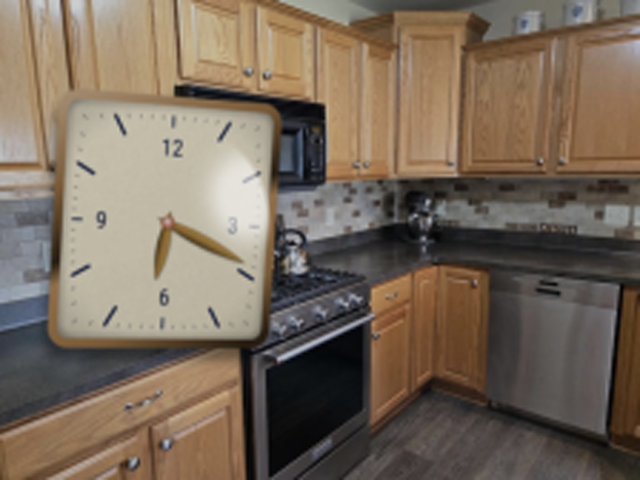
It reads 6:19
